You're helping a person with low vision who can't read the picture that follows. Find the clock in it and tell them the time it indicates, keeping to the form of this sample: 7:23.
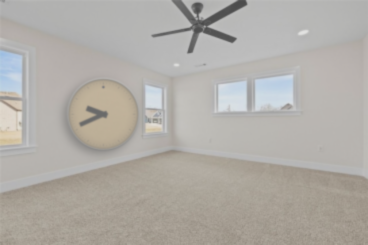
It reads 9:41
